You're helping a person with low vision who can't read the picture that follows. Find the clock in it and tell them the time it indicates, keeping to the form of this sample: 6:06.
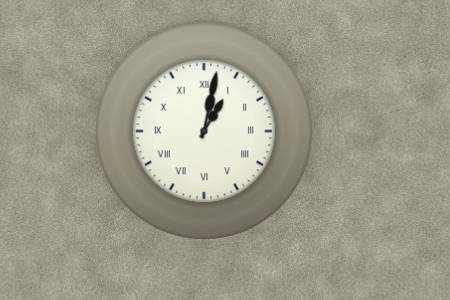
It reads 1:02
